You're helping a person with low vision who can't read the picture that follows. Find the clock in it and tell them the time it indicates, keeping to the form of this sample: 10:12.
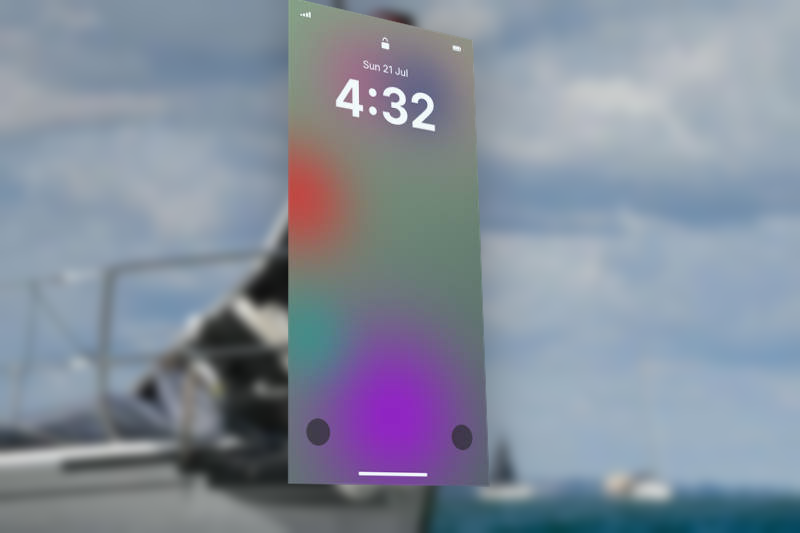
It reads 4:32
